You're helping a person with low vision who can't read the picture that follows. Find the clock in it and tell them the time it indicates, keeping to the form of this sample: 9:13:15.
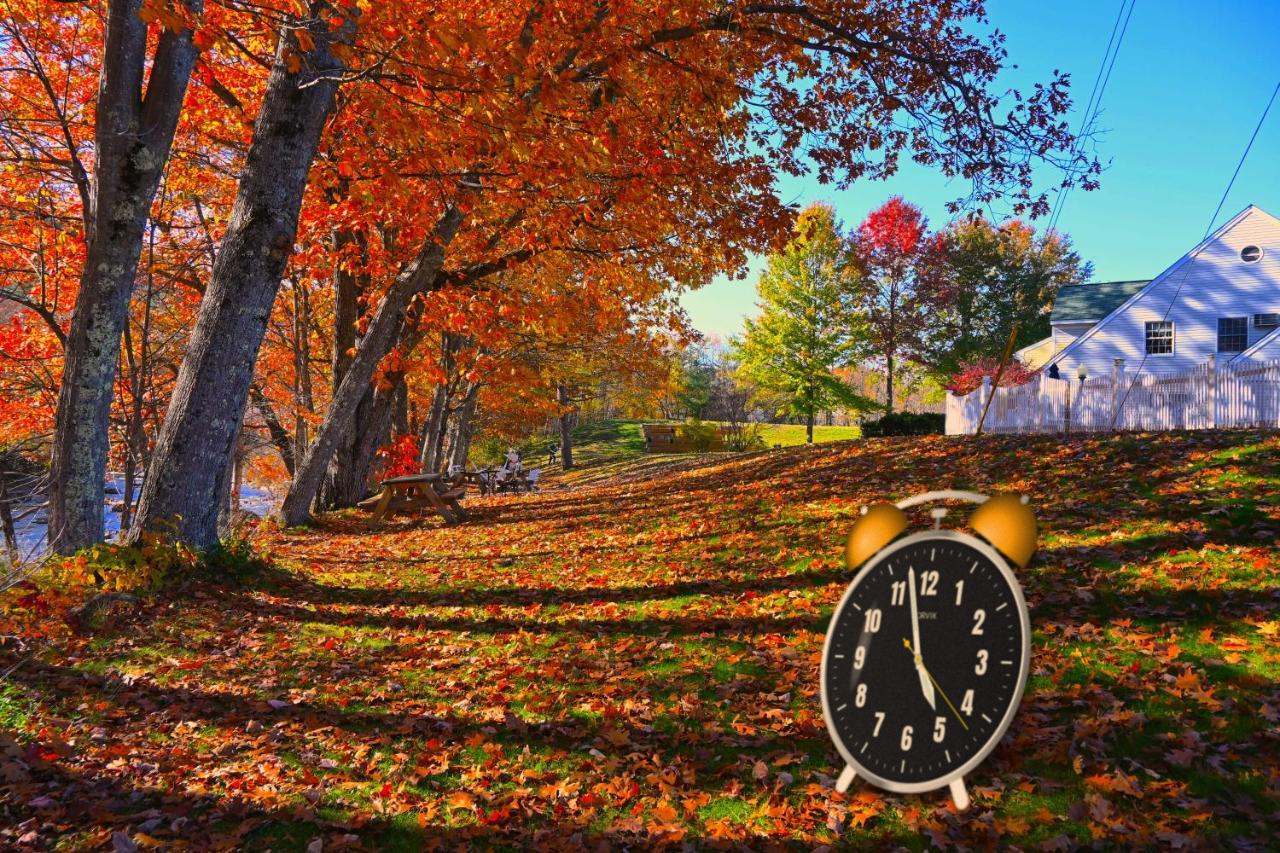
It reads 4:57:22
